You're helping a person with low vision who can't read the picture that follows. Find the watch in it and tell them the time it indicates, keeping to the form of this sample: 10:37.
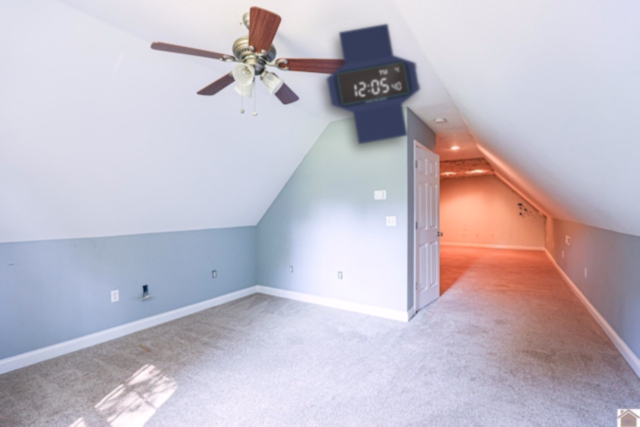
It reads 12:05
